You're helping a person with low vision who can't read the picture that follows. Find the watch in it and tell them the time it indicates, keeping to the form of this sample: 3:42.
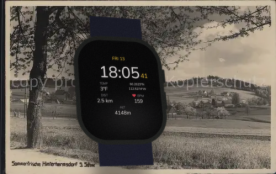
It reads 18:05
